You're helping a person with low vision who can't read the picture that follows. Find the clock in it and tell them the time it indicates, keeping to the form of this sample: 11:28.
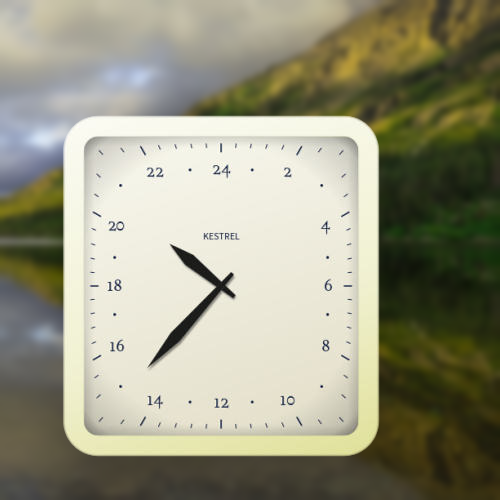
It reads 20:37
